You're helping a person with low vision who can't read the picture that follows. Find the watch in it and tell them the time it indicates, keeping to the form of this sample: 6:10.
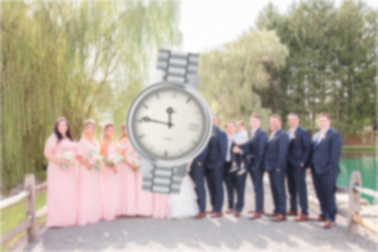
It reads 11:46
